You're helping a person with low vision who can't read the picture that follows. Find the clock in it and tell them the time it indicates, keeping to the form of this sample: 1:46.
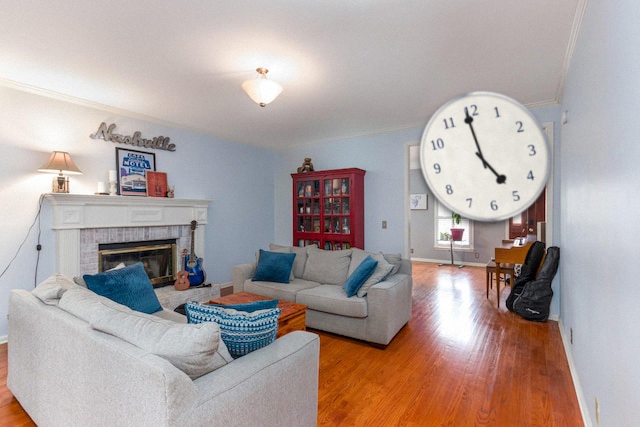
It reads 4:59
